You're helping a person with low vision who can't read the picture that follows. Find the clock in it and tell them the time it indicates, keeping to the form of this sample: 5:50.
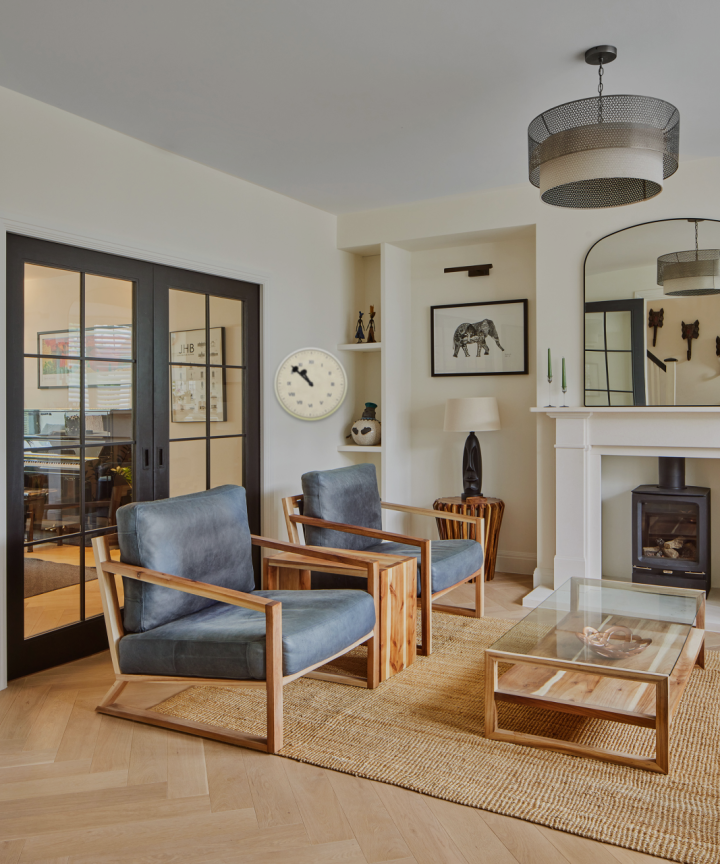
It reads 10:52
